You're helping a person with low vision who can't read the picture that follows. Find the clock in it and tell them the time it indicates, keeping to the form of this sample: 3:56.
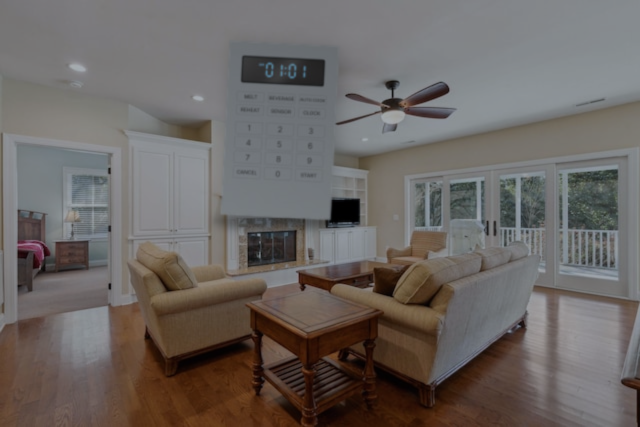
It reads 1:01
